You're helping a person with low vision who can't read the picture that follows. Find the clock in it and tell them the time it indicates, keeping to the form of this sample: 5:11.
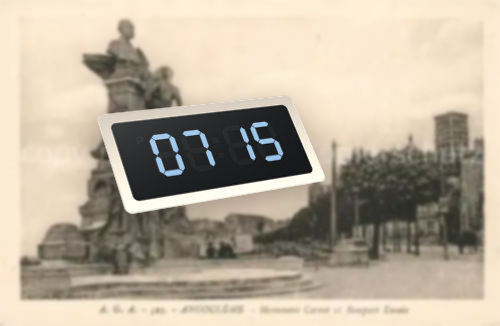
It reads 7:15
